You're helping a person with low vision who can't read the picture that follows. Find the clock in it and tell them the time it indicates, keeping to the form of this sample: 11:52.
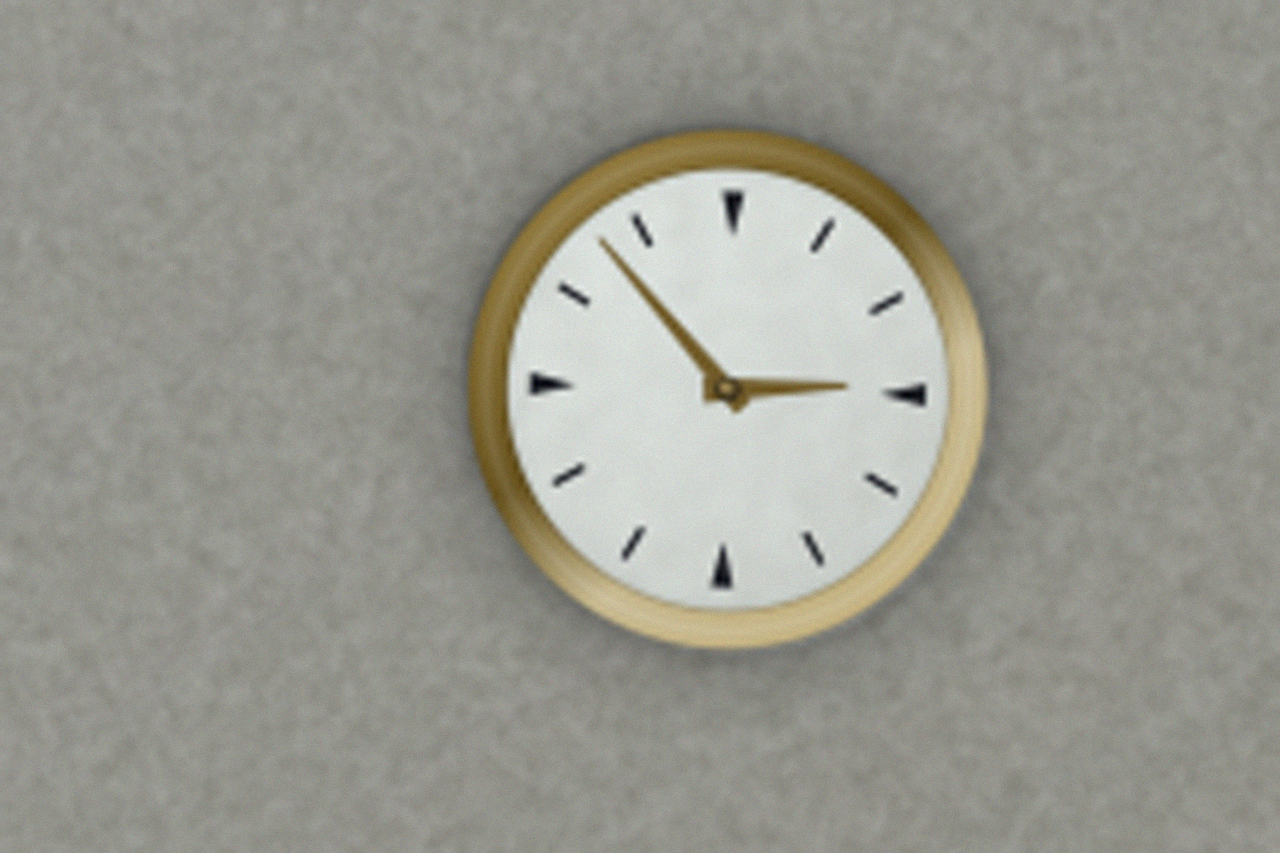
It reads 2:53
